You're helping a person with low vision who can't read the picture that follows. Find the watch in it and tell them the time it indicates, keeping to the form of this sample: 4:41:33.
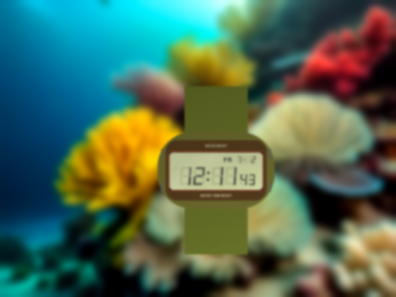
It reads 12:11:43
